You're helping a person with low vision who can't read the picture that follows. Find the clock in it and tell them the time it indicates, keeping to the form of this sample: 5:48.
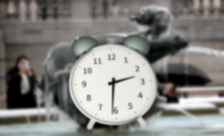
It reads 2:31
